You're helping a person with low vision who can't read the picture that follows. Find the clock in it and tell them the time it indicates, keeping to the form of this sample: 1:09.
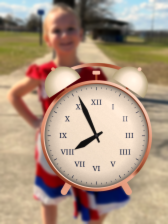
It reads 7:56
